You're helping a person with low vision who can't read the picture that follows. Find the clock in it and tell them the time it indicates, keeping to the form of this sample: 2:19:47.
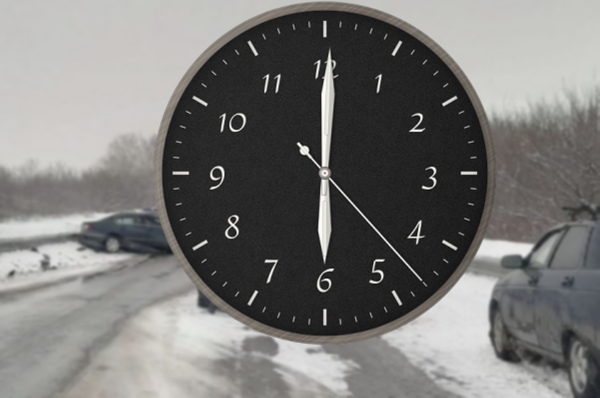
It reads 6:00:23
